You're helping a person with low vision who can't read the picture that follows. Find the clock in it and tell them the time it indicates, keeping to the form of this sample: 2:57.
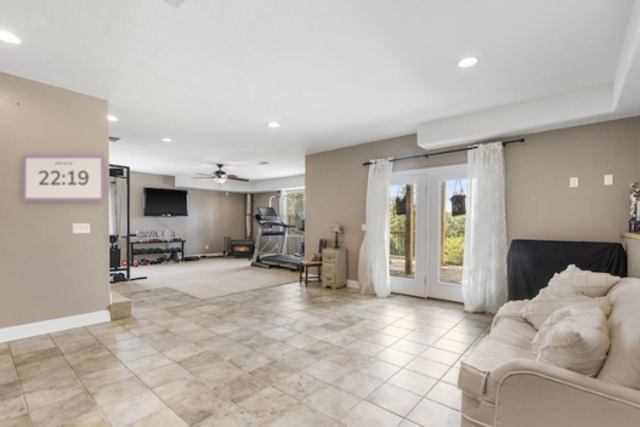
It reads 22:19
